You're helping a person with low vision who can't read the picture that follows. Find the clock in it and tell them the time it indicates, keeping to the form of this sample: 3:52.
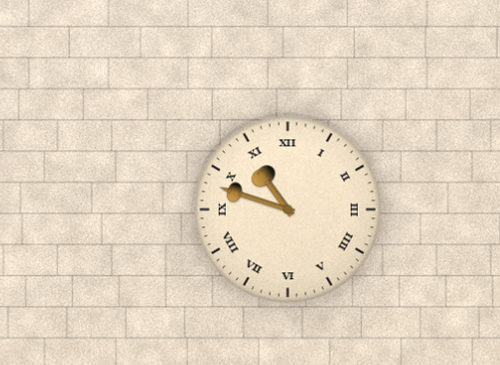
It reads 10:48
